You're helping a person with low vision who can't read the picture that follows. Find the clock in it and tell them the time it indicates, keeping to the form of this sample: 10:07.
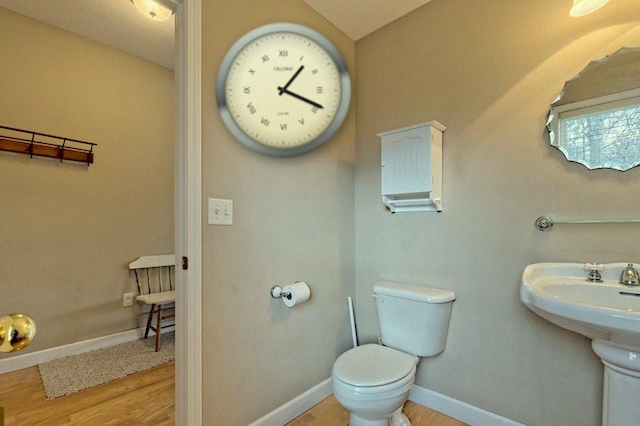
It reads 1:19
